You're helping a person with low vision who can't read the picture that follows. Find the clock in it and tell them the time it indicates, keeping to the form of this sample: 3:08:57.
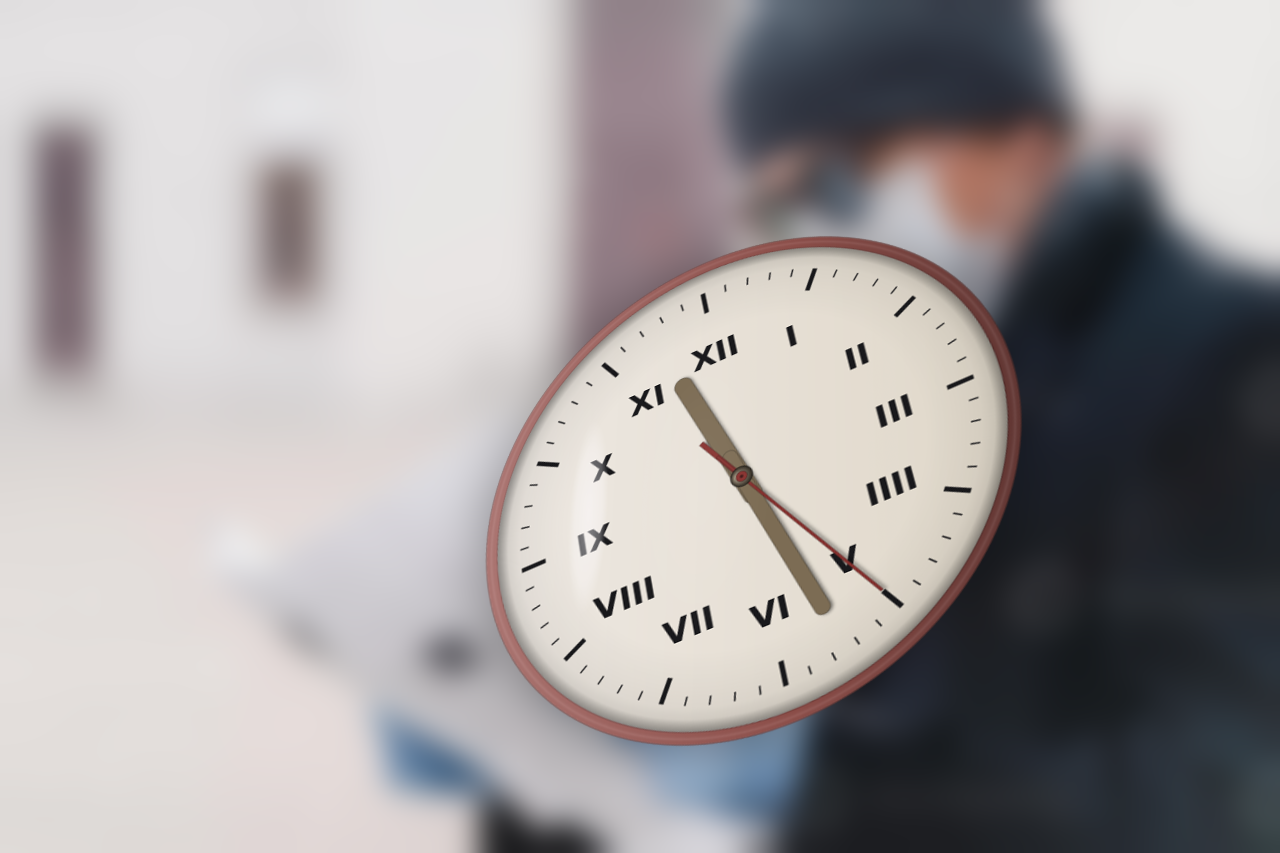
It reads 11:27:25
